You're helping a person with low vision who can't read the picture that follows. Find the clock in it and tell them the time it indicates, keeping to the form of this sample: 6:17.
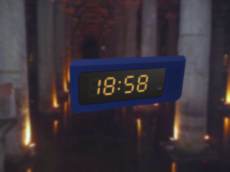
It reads 18:58
